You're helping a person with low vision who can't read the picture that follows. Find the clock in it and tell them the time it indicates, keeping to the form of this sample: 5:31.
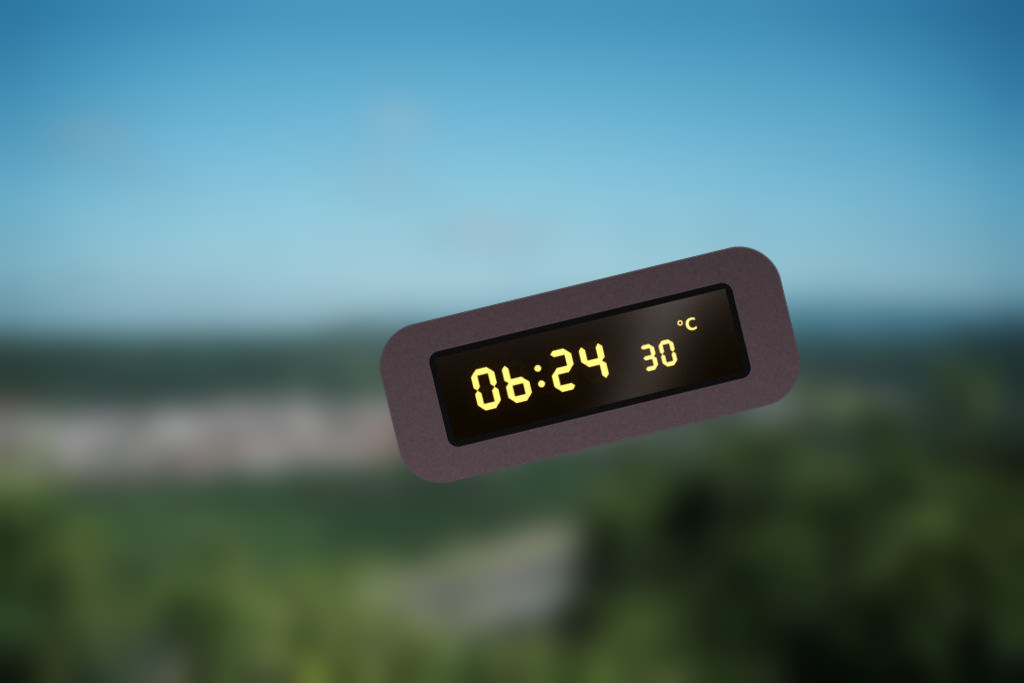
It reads 6:24
